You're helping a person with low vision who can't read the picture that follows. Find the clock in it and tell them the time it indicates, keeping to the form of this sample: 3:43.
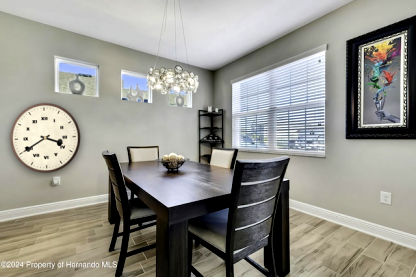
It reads 3:40
